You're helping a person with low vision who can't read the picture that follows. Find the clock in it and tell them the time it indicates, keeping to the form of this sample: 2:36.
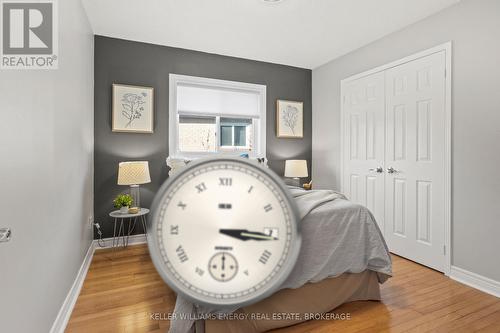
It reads 3:16
